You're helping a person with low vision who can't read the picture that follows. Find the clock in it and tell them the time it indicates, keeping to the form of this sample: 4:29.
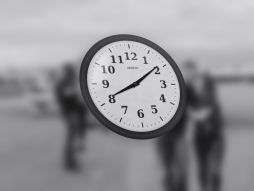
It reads 8:09
